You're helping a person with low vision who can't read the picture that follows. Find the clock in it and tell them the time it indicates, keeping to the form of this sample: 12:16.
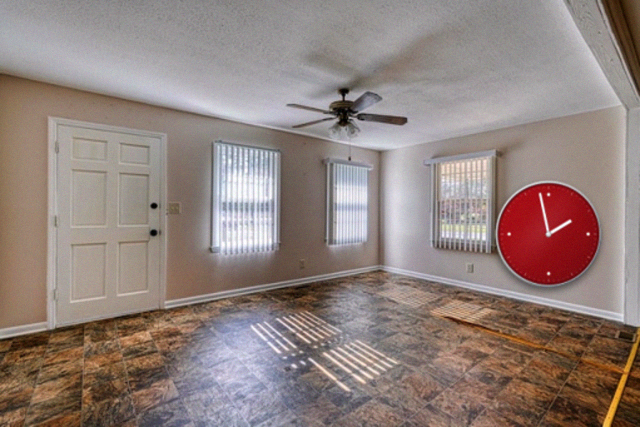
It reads 1:58
